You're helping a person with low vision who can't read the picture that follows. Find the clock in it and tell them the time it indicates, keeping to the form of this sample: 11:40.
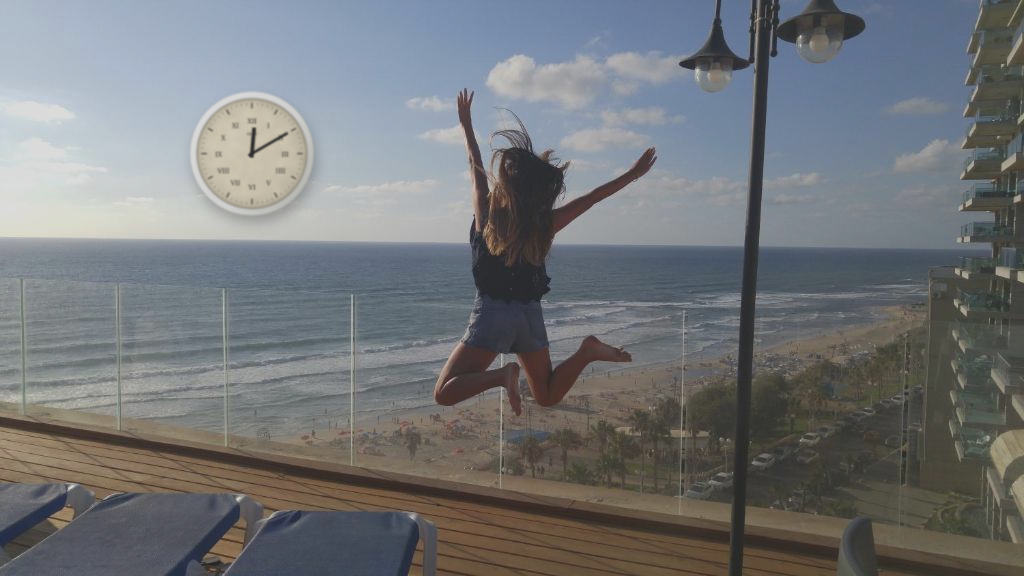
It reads 12:10
